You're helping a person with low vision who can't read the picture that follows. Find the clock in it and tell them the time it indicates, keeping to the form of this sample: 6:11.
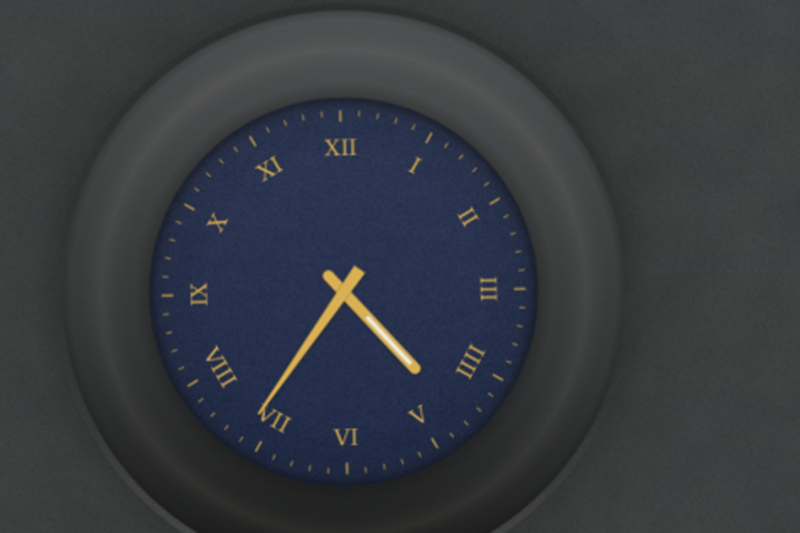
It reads 4:36
